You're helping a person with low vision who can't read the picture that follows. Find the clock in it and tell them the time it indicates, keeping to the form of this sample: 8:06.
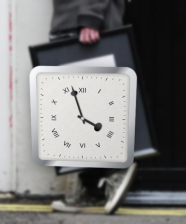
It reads 3:57
